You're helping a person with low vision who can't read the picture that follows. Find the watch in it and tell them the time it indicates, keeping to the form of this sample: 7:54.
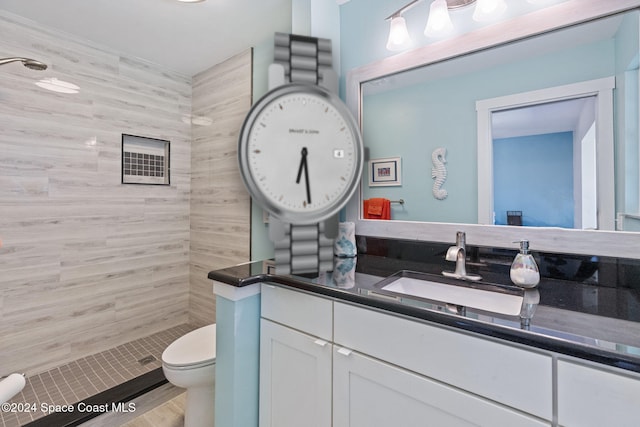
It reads 6:29
